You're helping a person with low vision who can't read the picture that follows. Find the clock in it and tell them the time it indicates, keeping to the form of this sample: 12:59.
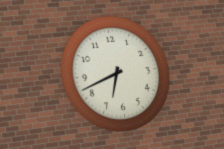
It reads 6:42
